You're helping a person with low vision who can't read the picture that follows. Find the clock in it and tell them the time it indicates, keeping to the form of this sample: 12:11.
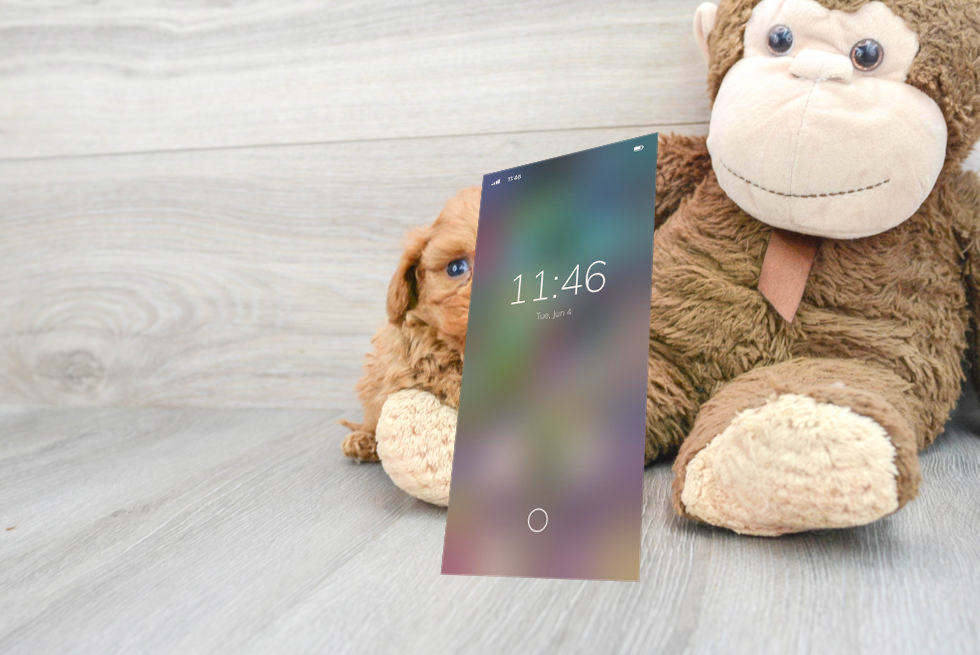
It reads 11:46
